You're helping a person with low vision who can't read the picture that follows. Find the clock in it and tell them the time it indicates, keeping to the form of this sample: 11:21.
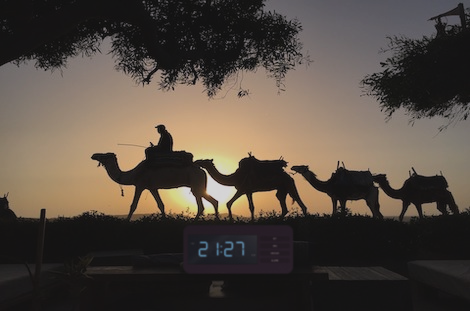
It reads 21:27
